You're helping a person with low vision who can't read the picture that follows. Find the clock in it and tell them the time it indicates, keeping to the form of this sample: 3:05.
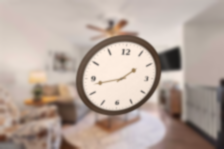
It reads 1:43
